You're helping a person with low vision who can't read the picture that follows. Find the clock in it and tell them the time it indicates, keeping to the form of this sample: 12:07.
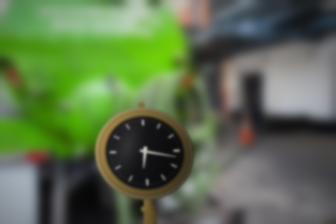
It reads 6:17
